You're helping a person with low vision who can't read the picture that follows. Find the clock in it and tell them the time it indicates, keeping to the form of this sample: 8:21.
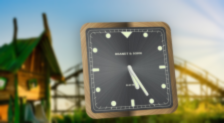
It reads 5:25
